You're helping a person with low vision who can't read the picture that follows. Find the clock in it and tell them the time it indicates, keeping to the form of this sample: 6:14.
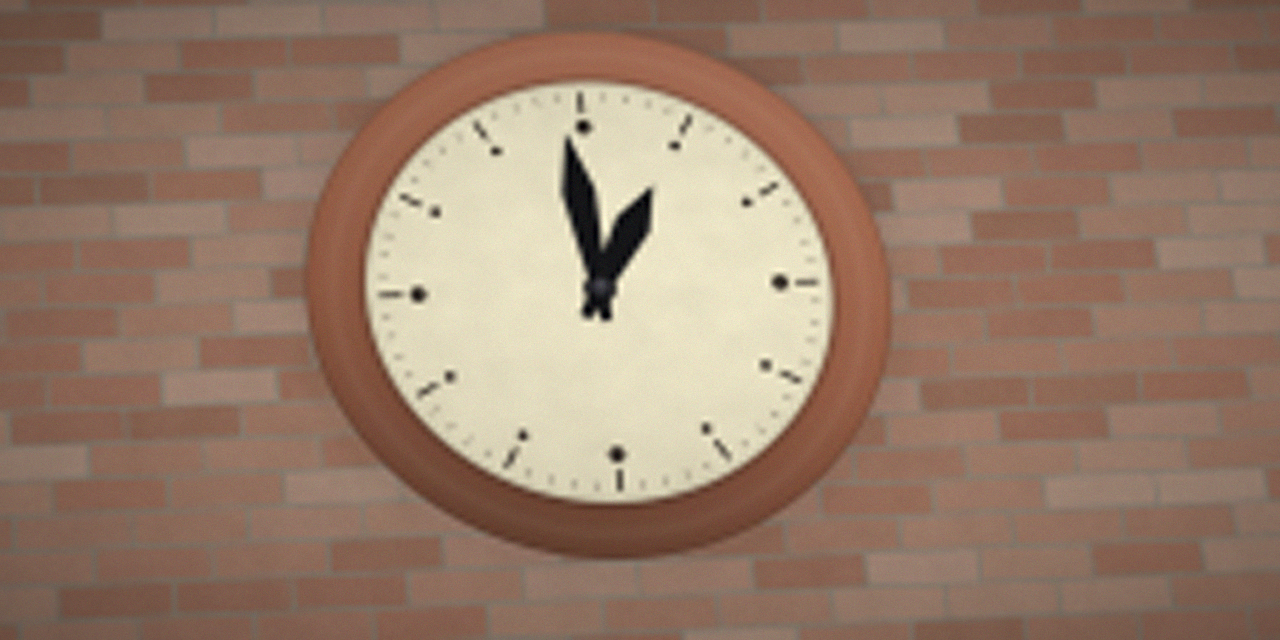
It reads 12:59
